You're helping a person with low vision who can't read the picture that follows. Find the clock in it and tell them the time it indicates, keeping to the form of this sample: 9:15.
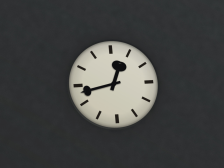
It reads 12:43
